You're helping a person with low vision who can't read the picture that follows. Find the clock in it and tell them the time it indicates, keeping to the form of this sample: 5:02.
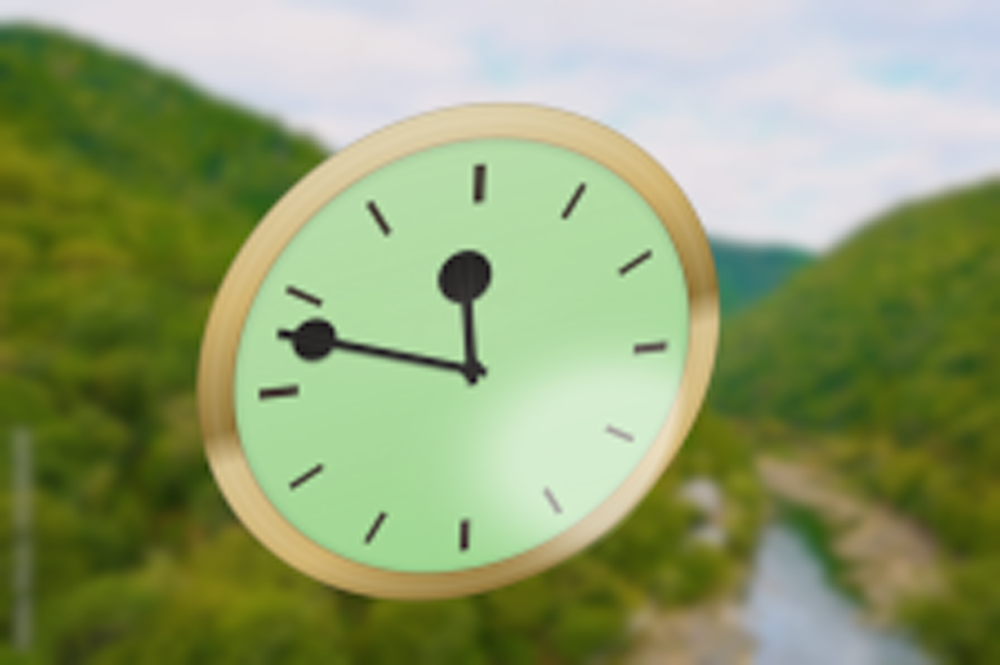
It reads 11:48
